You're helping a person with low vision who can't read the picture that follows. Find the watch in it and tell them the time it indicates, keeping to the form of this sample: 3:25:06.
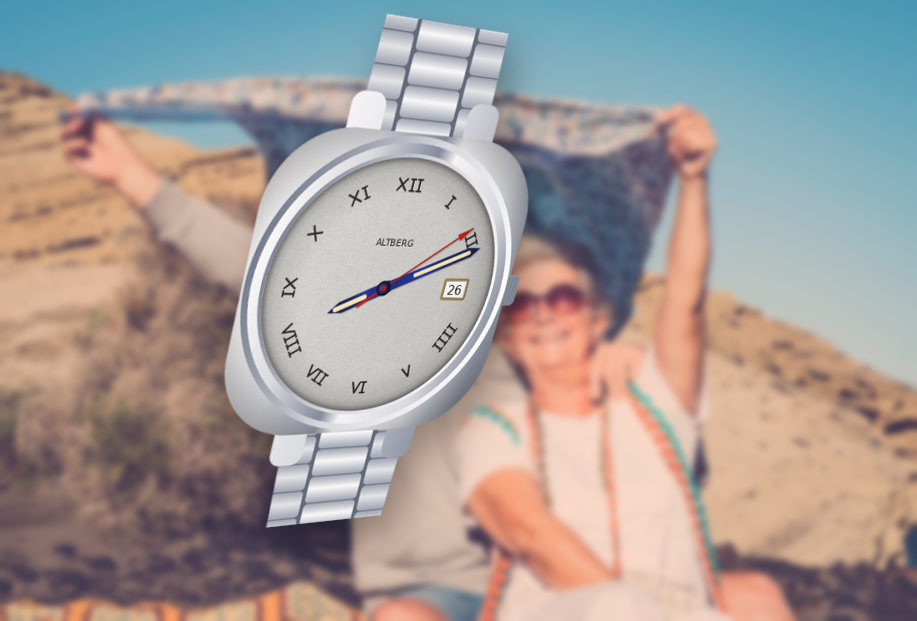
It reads 8:11:09
